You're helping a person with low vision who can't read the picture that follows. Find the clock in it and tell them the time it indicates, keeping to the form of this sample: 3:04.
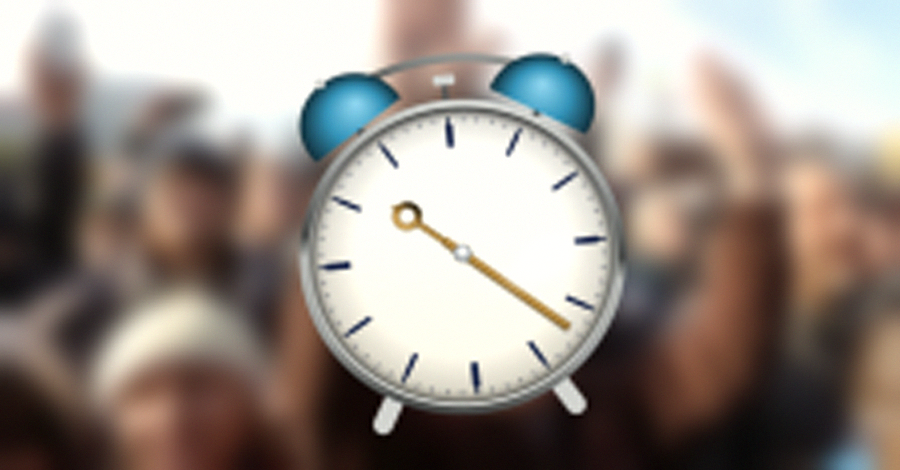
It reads 10:22
